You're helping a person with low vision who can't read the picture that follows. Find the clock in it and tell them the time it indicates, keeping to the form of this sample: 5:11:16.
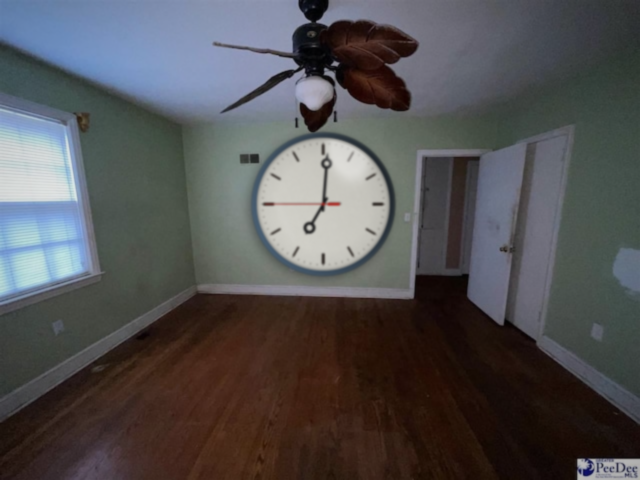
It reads 7:00:45
